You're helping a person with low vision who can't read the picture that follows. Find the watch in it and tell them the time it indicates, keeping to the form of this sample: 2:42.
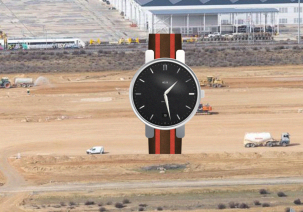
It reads 1:28
